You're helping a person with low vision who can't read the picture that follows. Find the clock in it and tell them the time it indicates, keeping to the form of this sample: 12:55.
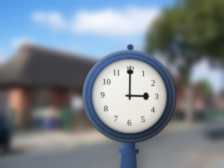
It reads 3:00
